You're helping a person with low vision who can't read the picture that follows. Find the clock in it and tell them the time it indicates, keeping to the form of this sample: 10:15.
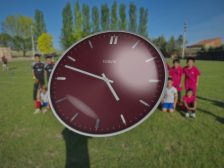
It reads 4:48
